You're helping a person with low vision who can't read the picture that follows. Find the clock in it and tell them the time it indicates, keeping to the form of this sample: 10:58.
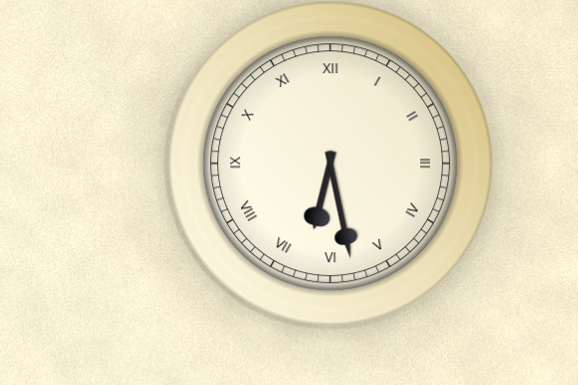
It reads 6:28
